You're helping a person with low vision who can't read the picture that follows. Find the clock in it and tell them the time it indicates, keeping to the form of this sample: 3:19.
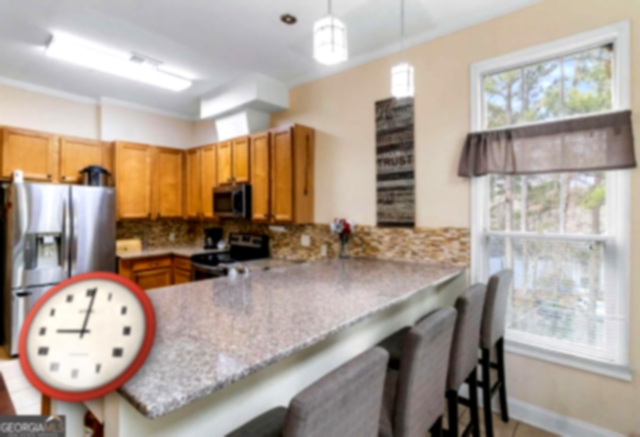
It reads 9:01
